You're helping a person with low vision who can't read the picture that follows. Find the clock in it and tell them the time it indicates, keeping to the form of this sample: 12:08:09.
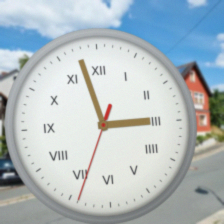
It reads 2:57:34
